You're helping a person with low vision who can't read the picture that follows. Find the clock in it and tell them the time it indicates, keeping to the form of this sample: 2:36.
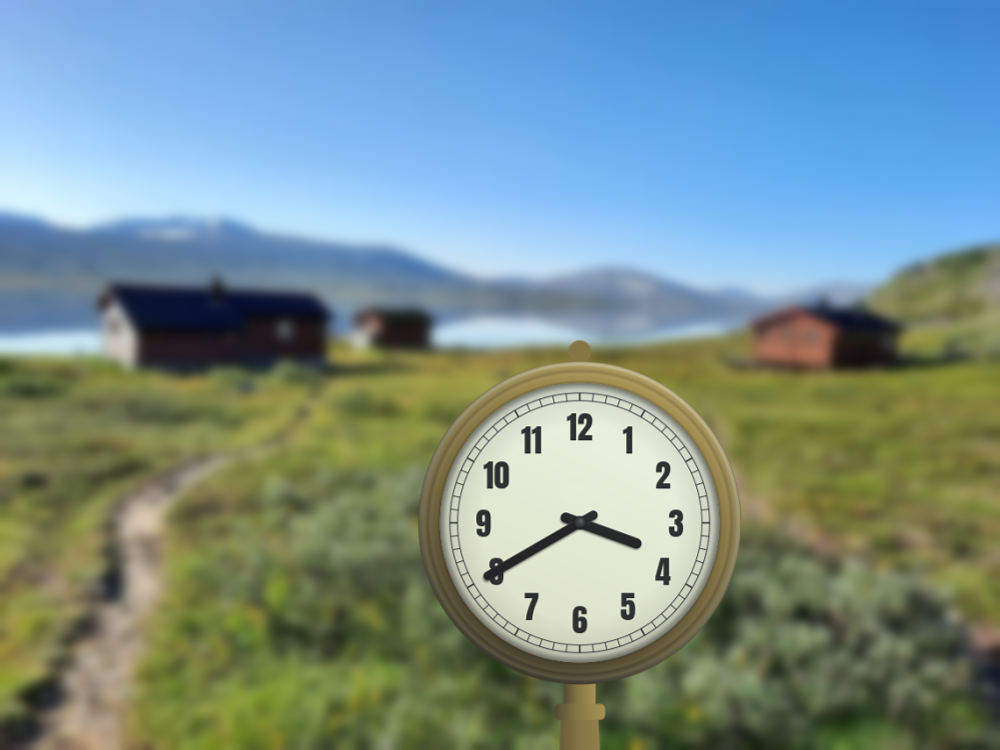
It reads 3:40
